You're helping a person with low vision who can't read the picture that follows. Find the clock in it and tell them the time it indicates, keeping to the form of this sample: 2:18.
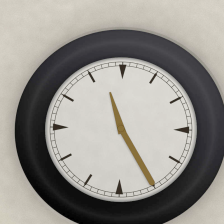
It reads 11:25
